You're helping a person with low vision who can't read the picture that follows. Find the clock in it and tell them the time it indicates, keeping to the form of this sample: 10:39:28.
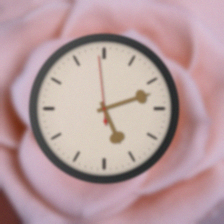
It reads 5:11:59
